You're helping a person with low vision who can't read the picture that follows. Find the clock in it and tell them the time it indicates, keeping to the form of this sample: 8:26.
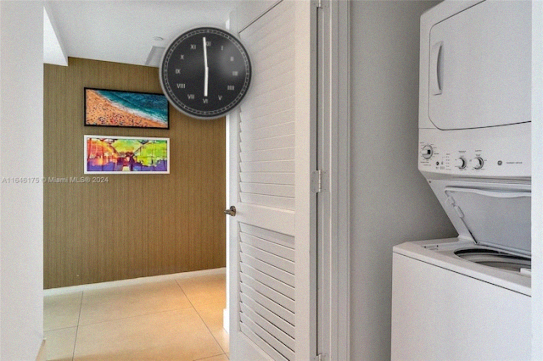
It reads 5:59
